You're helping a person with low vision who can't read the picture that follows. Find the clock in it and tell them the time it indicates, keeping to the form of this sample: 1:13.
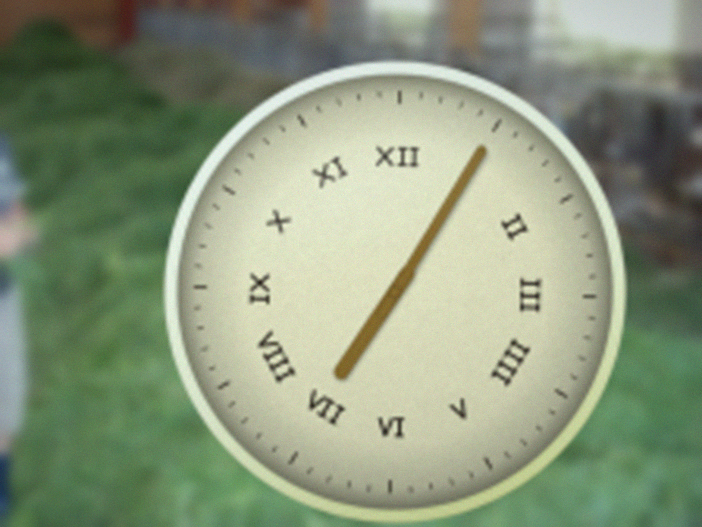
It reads 7:05
